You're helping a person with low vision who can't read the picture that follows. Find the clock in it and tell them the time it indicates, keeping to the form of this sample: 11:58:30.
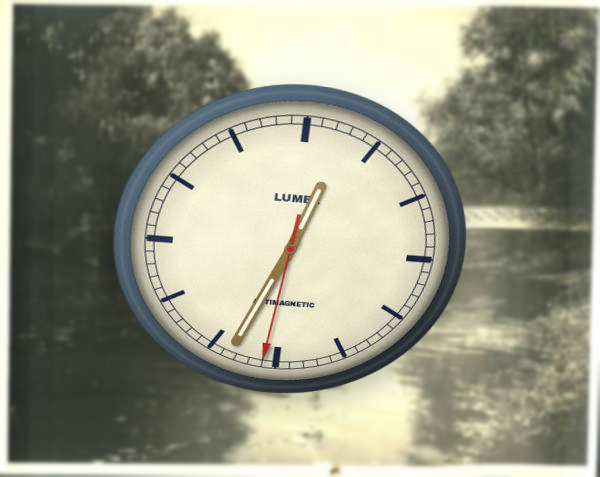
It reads 12:33:31
